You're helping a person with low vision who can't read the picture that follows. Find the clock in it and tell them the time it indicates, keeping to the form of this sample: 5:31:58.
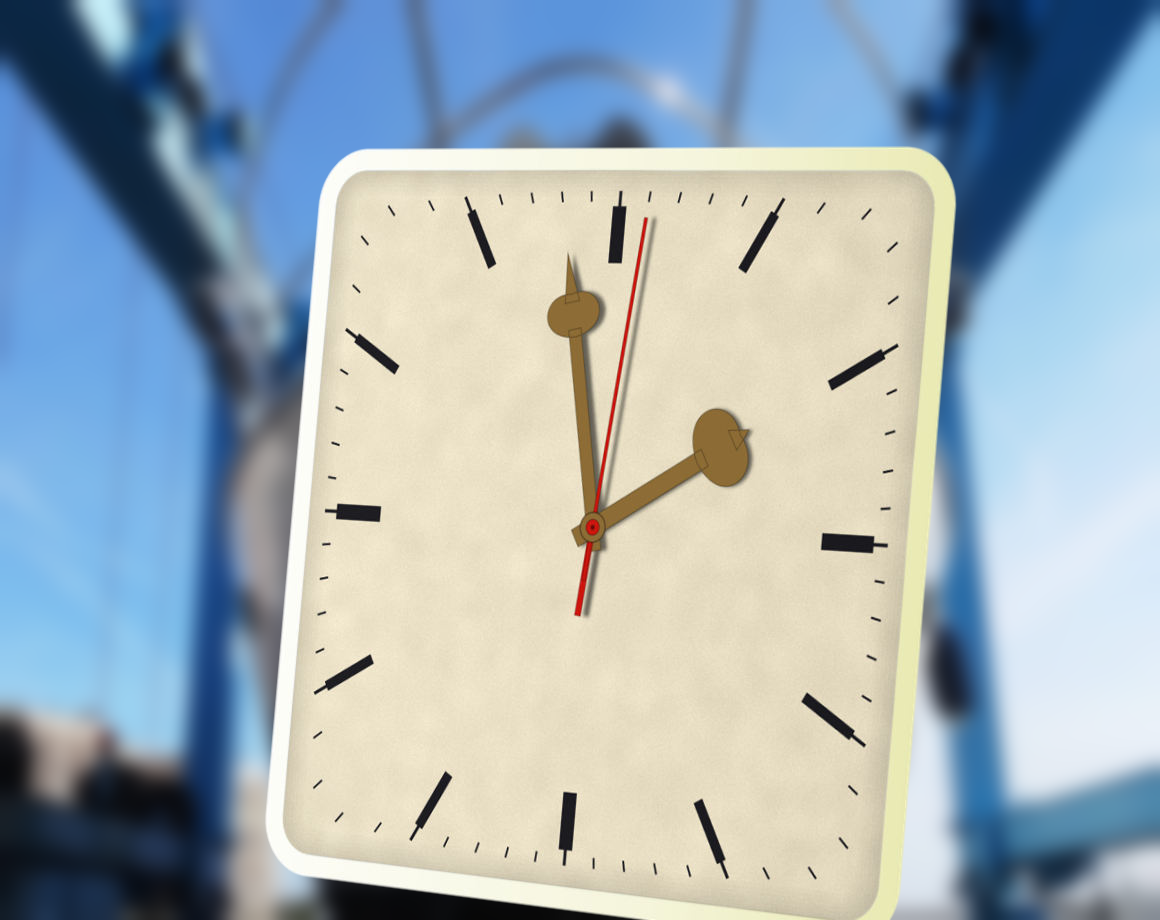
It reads 1:58:01
